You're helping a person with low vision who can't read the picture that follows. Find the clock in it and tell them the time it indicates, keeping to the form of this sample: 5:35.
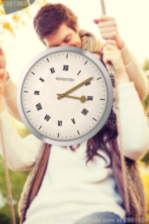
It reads 3:09
